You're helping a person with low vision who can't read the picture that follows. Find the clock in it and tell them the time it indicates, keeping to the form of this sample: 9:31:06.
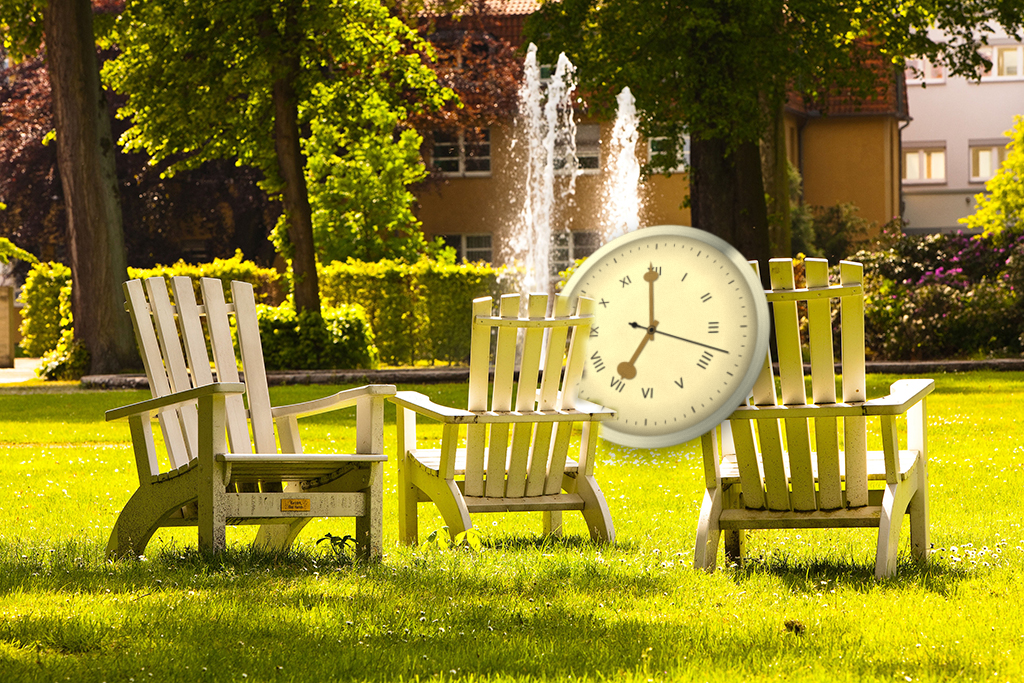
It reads 6:59:18
